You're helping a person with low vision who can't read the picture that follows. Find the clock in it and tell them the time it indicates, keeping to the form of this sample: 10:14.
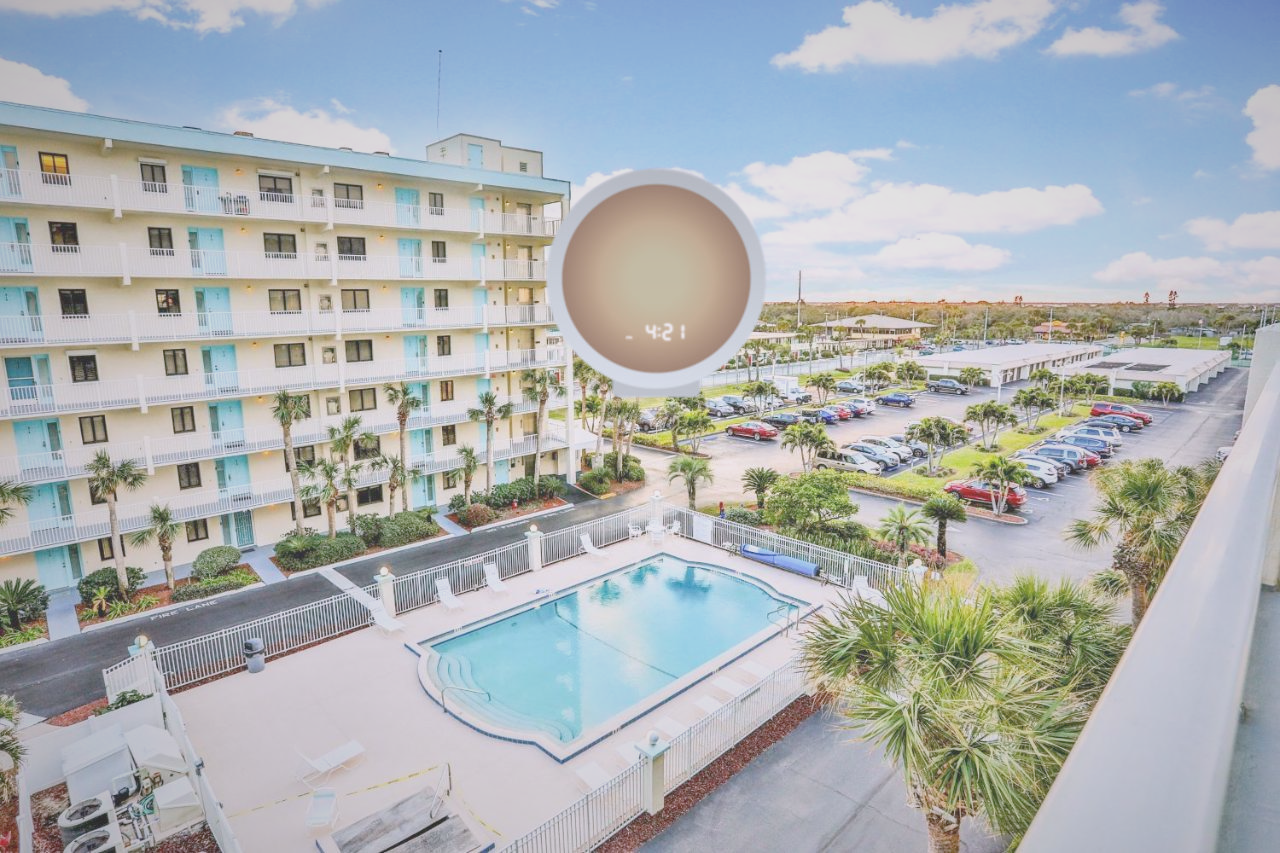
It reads 4:21
